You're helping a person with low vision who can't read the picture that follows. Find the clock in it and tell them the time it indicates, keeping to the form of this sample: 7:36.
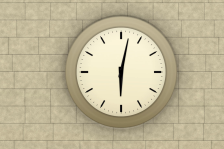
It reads 6:02
